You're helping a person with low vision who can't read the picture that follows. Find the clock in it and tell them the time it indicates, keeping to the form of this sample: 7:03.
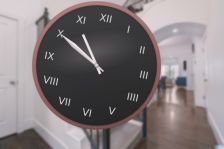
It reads 10:50
